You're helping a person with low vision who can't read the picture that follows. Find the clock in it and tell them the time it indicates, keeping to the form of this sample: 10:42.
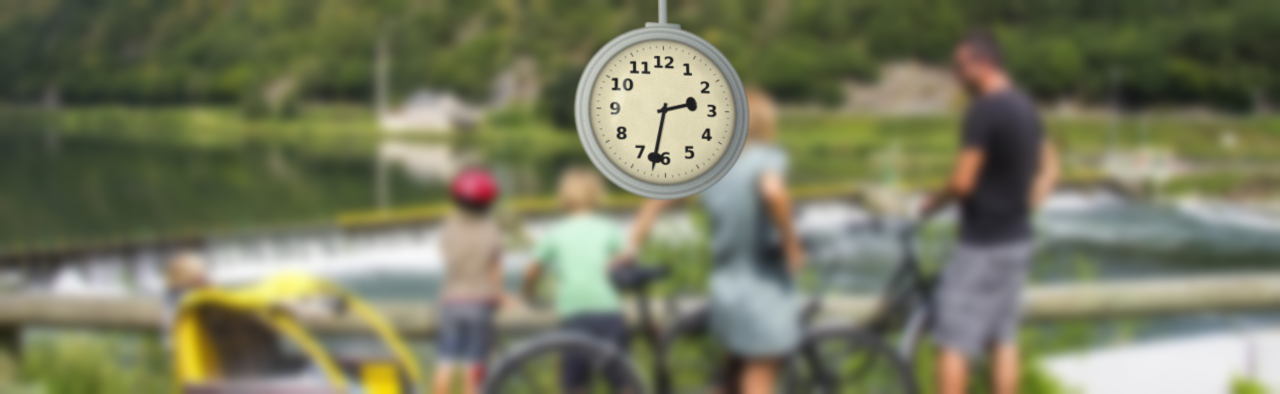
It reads 2:32
